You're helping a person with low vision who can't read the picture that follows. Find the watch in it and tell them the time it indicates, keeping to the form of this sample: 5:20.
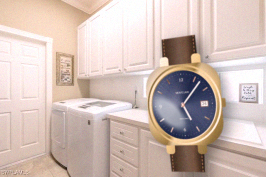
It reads 5:07
